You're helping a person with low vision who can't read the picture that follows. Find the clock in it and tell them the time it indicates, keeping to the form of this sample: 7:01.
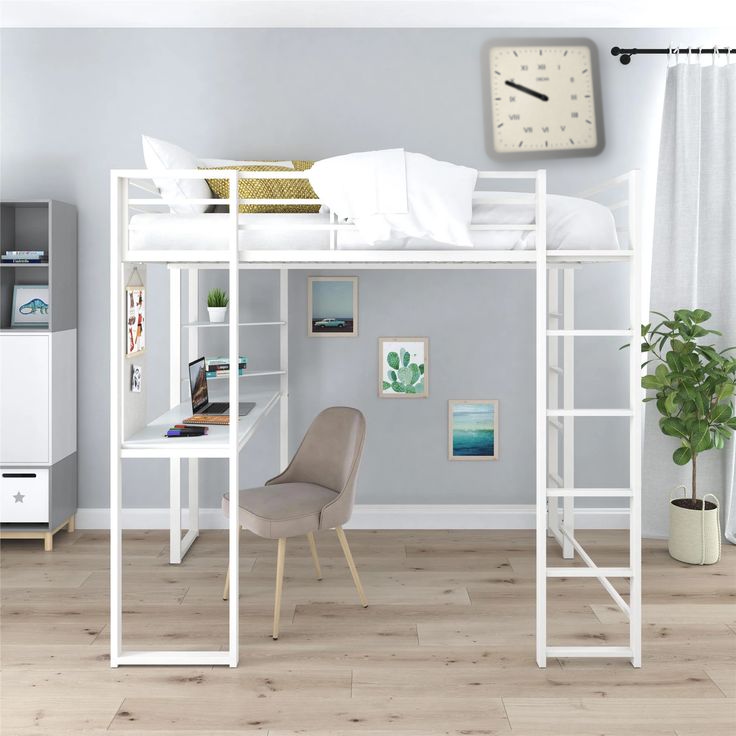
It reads 9:49
